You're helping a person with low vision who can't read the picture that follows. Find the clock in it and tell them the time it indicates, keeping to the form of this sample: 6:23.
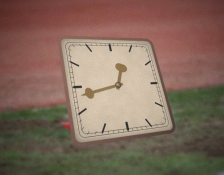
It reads 12:43
